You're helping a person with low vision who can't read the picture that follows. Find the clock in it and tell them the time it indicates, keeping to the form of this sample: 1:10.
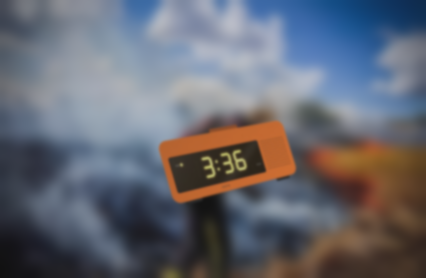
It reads 3:36
